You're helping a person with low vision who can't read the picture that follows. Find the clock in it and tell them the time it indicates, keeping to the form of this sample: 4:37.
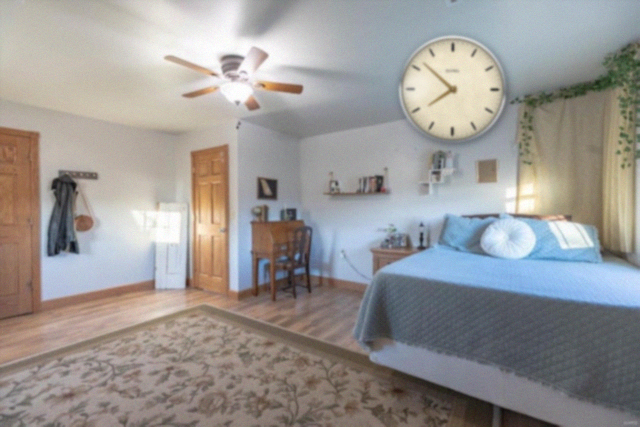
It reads 7:52
